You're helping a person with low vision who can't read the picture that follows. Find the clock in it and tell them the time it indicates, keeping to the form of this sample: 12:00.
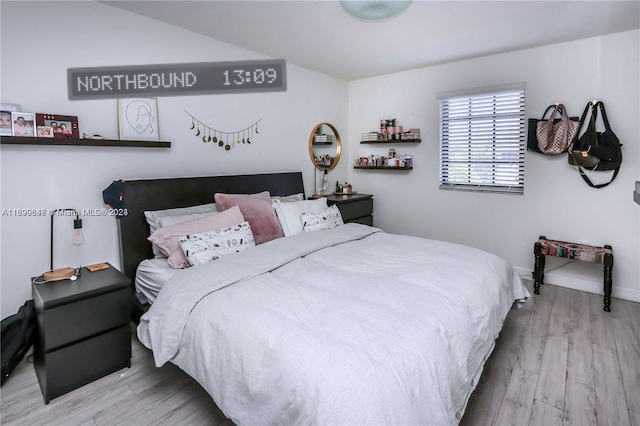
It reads 13:09
